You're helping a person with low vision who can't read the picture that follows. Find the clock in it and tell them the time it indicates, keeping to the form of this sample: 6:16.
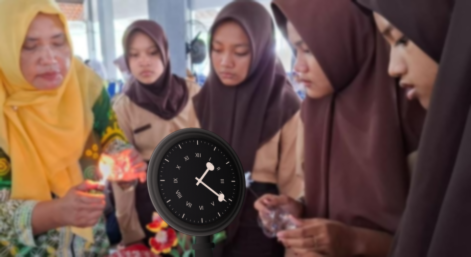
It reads 1:21
